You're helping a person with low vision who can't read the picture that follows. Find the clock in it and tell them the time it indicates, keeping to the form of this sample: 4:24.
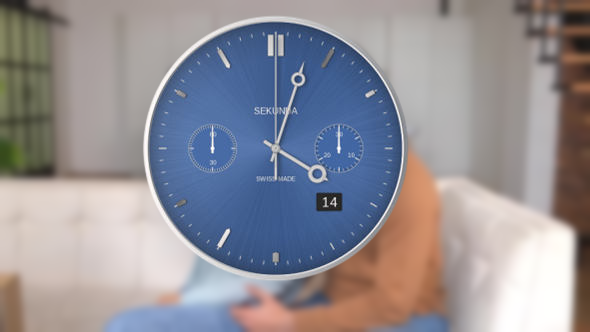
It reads 4:03
